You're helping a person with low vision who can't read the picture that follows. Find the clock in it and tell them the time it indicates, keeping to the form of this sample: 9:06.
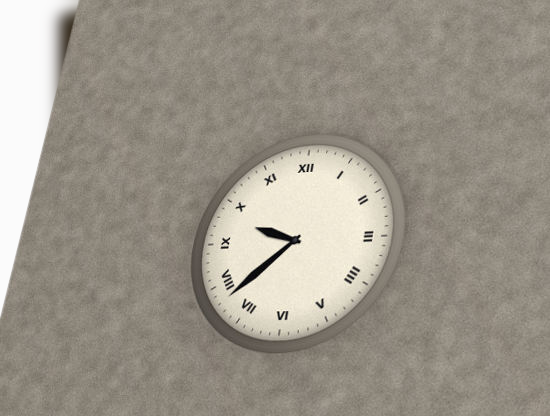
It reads 9:38
